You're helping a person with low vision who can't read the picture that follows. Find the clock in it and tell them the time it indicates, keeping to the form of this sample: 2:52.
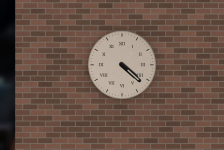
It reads 4:22
